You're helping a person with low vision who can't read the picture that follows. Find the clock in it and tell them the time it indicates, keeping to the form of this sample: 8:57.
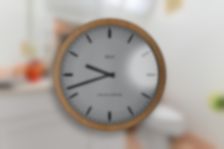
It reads 9:42
